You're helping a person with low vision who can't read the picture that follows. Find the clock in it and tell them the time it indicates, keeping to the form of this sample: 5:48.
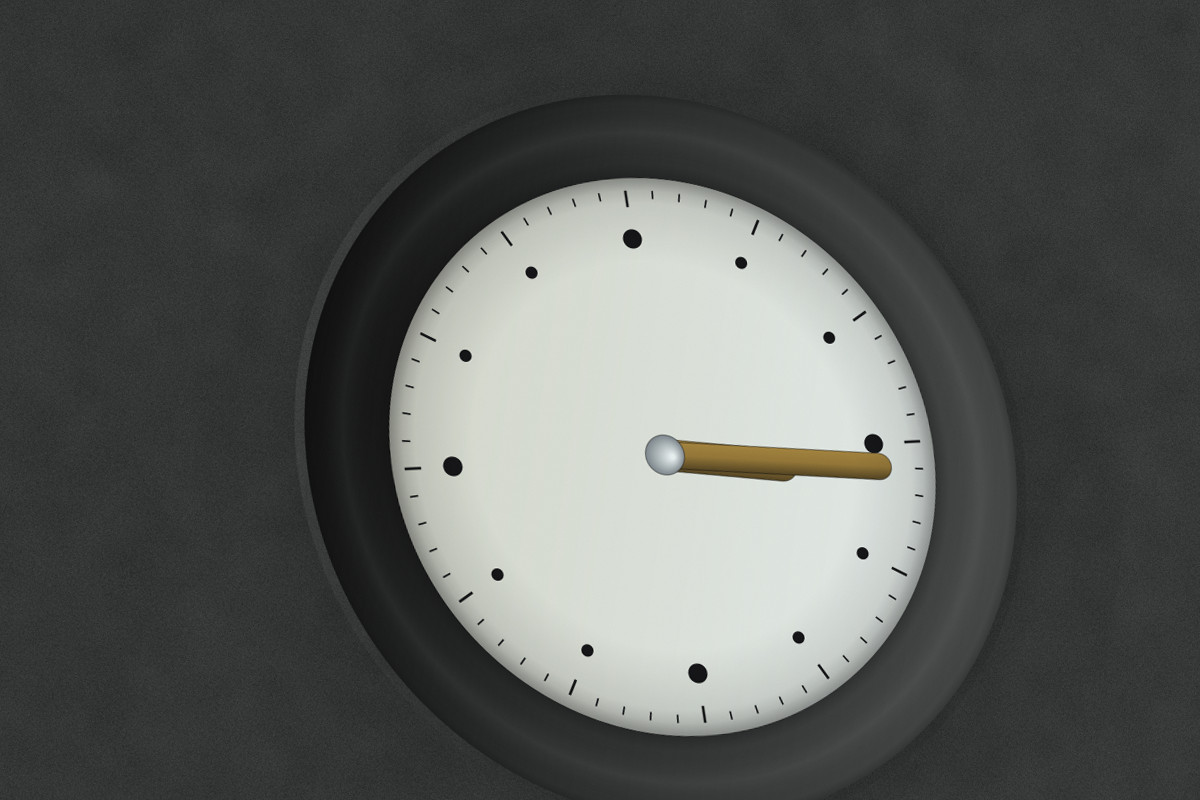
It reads 3:16
